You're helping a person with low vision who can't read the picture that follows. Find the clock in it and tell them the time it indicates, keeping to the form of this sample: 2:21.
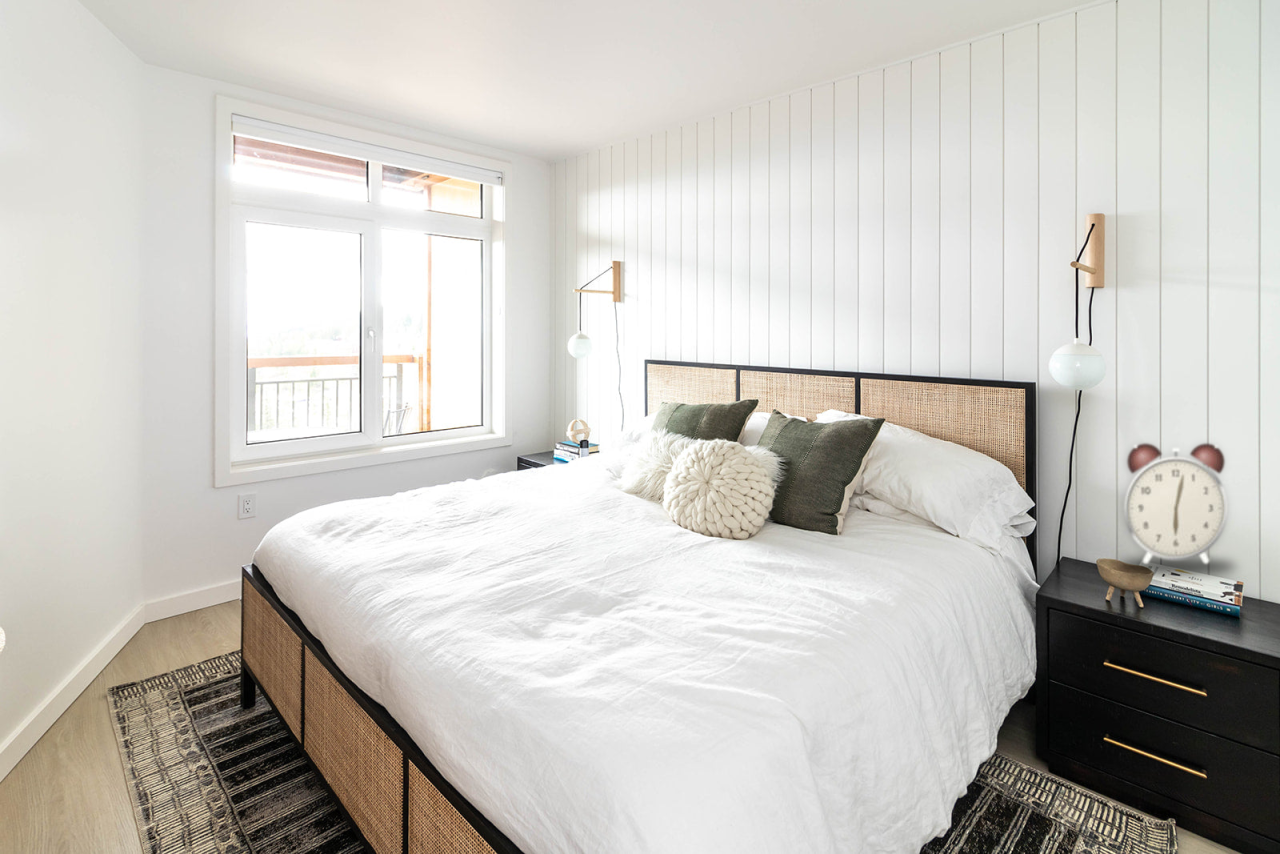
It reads 6:02
